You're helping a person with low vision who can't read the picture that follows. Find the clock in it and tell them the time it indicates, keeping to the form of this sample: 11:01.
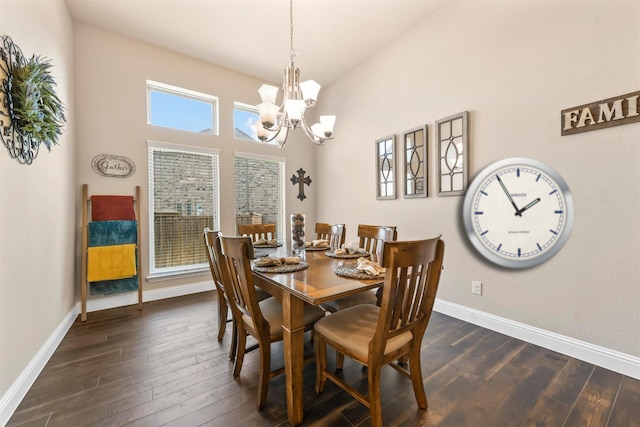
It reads 1:55
